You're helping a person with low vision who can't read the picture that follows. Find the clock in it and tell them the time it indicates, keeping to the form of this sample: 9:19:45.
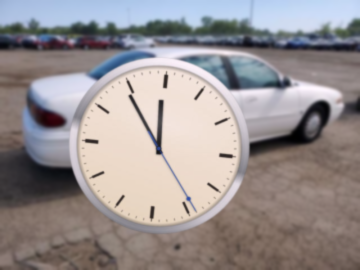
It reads 11:54:24
